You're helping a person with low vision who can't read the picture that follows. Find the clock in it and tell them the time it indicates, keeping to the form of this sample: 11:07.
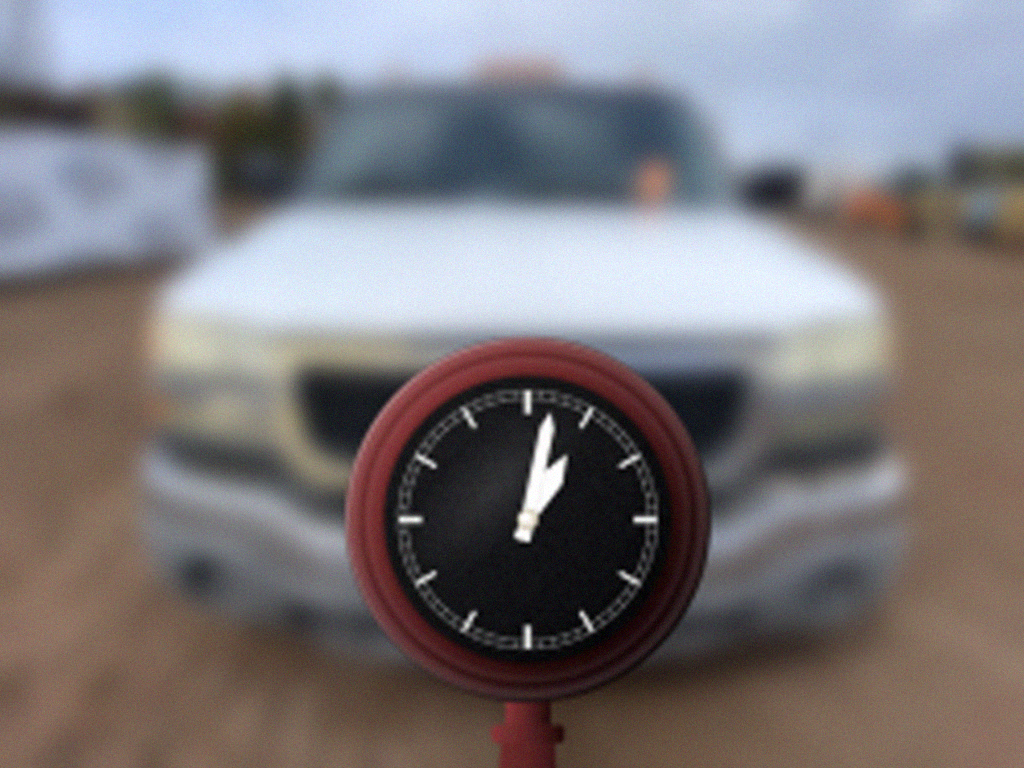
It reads 1:02
